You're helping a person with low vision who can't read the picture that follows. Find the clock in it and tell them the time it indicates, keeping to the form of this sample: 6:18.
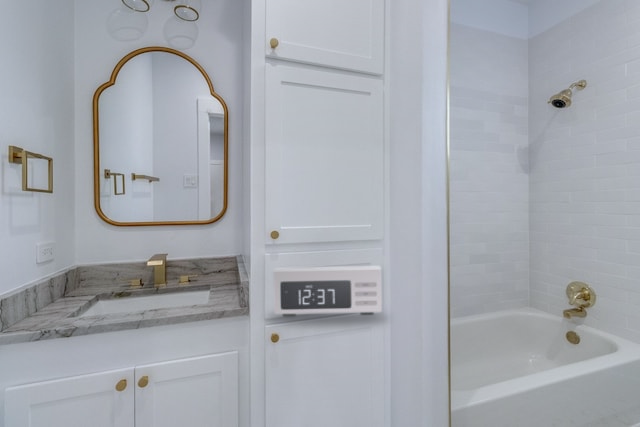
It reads 12:37
